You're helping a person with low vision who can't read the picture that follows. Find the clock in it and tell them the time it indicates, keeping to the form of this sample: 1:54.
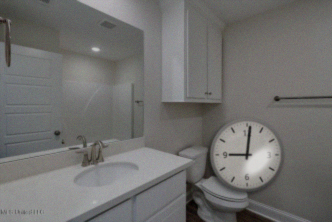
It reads 9:01
